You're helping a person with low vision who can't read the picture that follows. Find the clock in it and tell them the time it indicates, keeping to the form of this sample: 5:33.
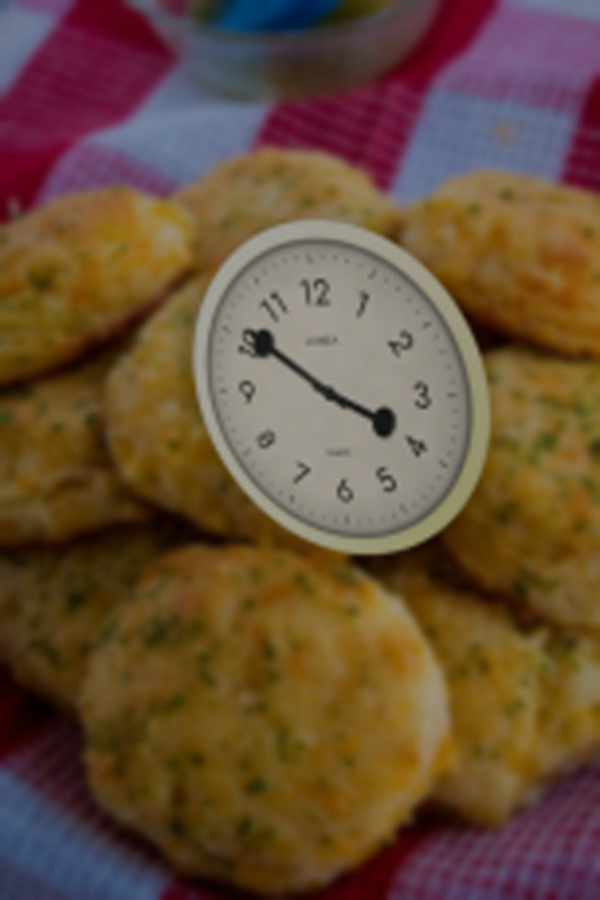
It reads 3:51
